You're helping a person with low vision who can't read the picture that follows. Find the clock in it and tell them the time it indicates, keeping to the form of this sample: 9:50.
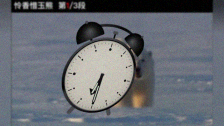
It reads 6:30
